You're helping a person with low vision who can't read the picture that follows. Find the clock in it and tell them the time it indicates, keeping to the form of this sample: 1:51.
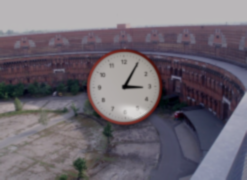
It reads 3:05
